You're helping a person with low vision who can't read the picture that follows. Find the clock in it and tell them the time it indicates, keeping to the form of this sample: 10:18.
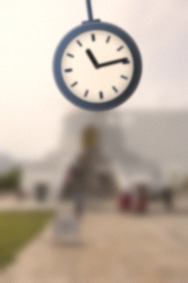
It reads 11:14
